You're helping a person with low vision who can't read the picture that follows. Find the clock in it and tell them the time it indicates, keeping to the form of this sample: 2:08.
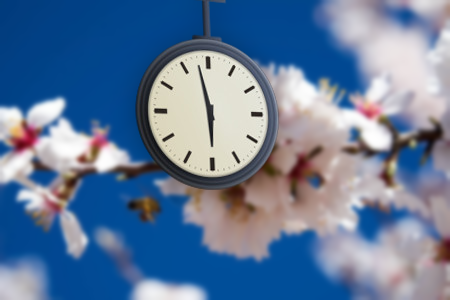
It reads 5:58
